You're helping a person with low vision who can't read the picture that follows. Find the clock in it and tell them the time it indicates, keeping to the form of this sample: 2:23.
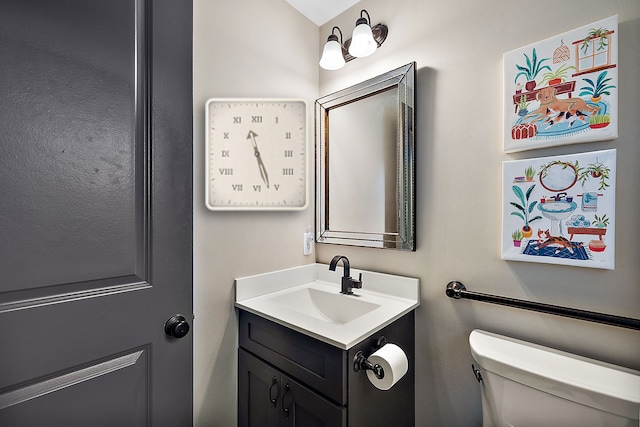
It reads 11:27
